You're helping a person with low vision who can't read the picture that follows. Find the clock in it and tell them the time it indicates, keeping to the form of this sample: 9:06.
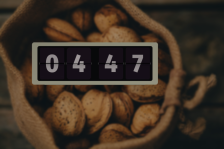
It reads 4:47
